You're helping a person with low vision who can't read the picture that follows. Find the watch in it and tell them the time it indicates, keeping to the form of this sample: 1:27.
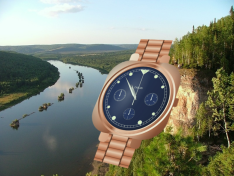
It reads 10:53
